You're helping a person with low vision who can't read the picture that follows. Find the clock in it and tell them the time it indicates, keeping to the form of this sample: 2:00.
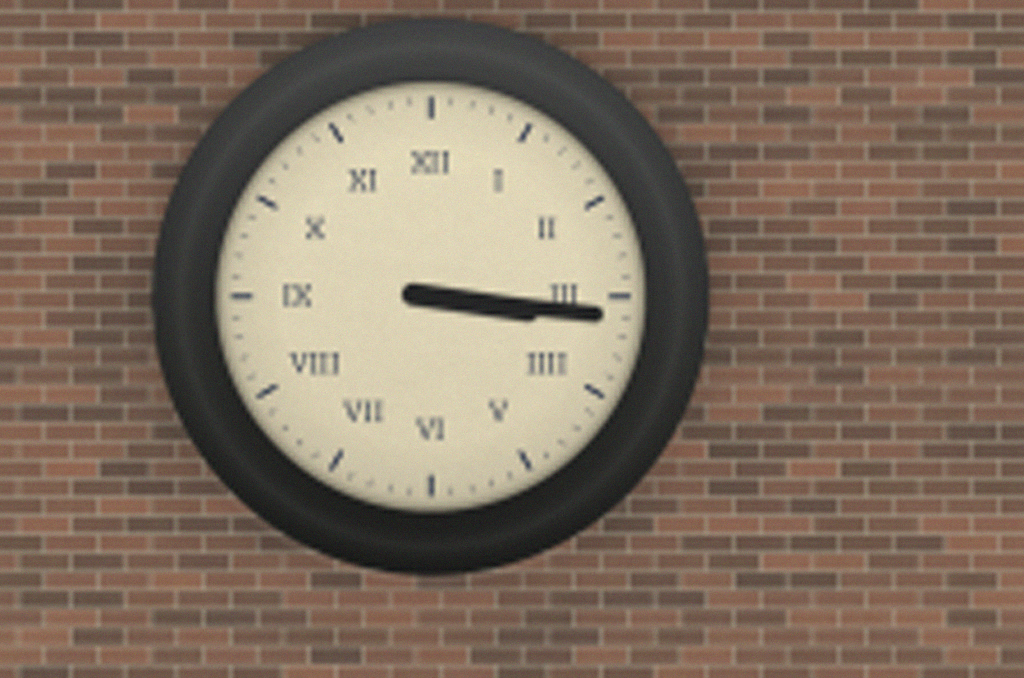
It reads 3:16
